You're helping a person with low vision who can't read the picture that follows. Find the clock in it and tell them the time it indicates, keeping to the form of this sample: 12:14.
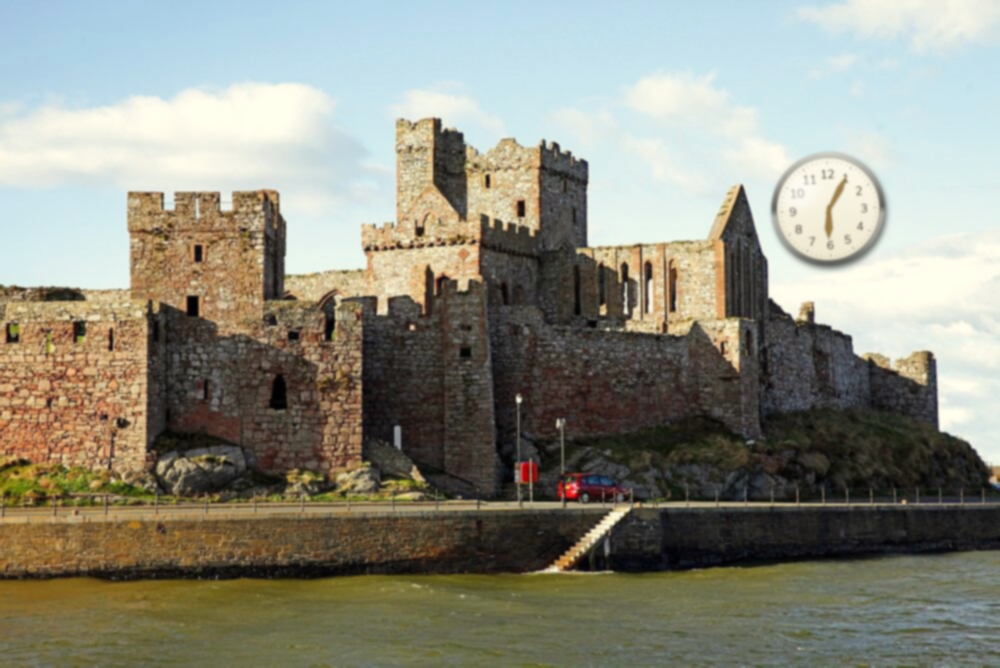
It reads 6:05
